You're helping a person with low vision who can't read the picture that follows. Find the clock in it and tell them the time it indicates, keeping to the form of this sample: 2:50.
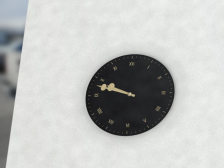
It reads 9:48
